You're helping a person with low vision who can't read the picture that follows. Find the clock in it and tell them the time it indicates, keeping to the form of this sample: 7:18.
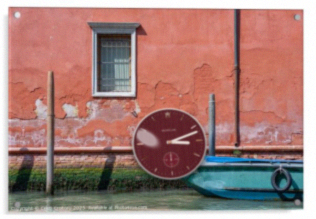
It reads 3:12
